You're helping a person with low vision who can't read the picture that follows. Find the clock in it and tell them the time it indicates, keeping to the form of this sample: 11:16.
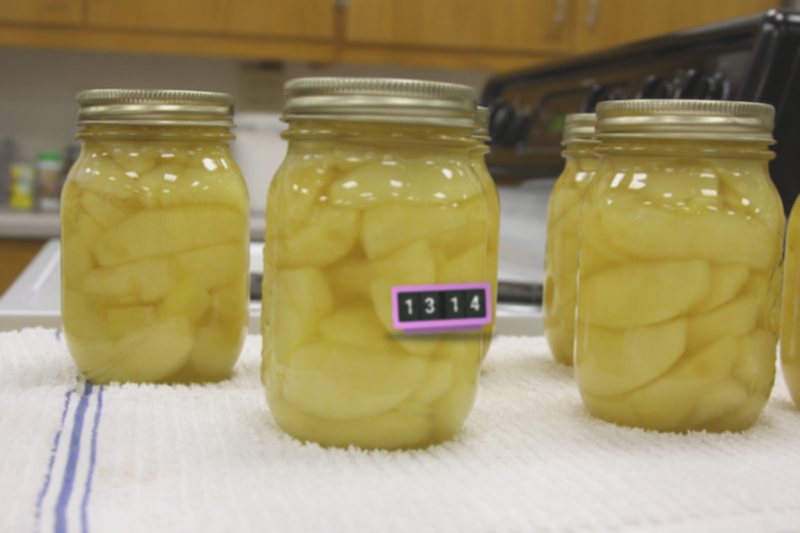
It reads 13:14
